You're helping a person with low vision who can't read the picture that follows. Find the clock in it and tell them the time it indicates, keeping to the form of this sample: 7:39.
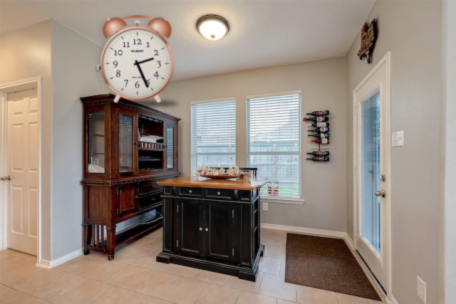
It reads 2:26
